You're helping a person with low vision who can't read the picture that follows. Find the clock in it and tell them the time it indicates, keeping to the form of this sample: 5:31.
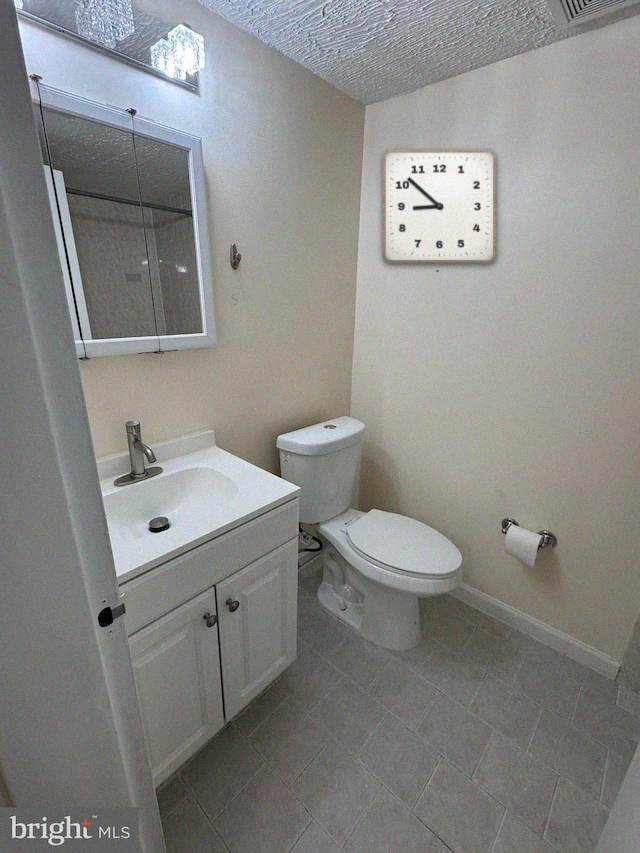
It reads 8:52
